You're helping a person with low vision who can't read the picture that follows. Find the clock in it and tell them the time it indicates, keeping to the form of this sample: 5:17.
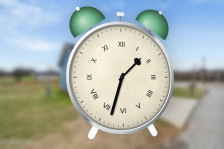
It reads 1:33
